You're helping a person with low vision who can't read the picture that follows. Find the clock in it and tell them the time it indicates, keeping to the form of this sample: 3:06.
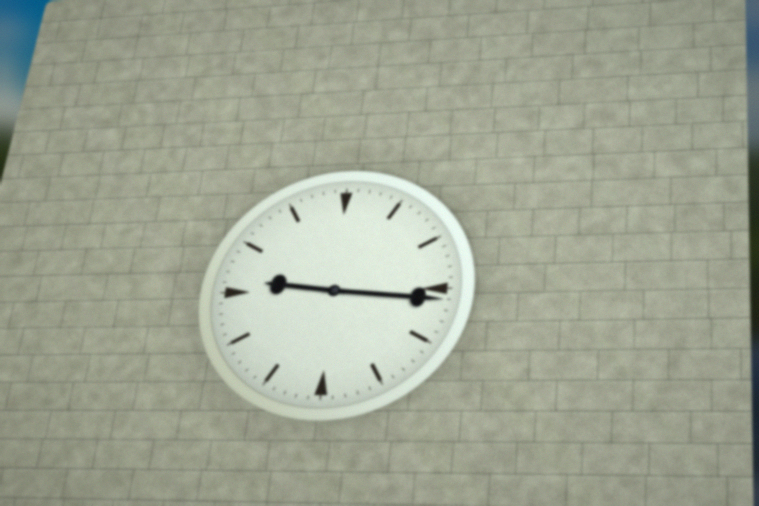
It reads 9:16
